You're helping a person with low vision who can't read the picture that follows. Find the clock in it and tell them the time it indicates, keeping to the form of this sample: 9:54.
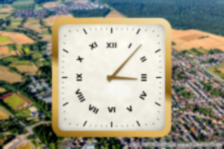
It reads 3:07
